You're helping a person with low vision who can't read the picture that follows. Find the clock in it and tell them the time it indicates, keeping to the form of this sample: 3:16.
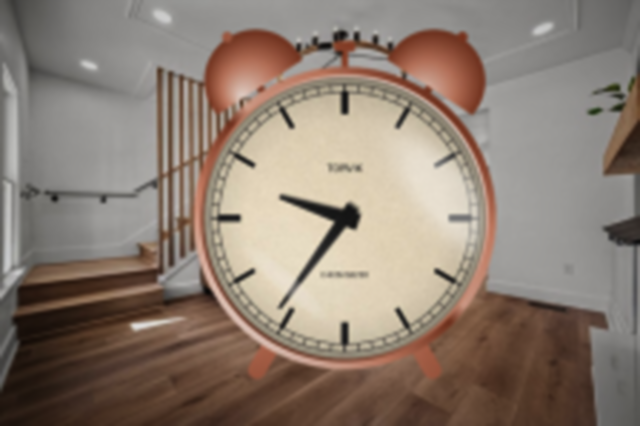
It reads 9:36
